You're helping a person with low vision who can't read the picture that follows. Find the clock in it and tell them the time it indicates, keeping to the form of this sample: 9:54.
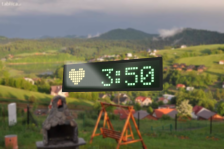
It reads 3:50
